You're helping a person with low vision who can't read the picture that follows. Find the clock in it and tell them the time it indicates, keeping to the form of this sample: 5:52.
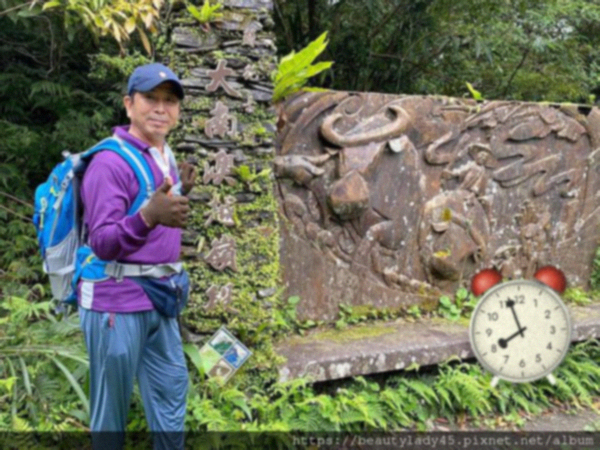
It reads 7:57
